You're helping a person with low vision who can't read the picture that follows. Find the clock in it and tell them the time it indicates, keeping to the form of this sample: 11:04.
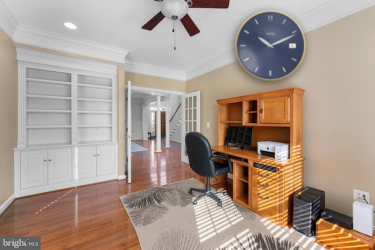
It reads 10:11
